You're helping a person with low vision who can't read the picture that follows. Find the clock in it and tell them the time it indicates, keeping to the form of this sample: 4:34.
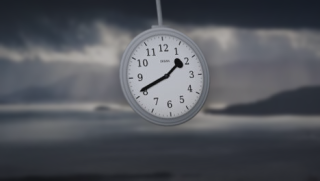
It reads 1:41
